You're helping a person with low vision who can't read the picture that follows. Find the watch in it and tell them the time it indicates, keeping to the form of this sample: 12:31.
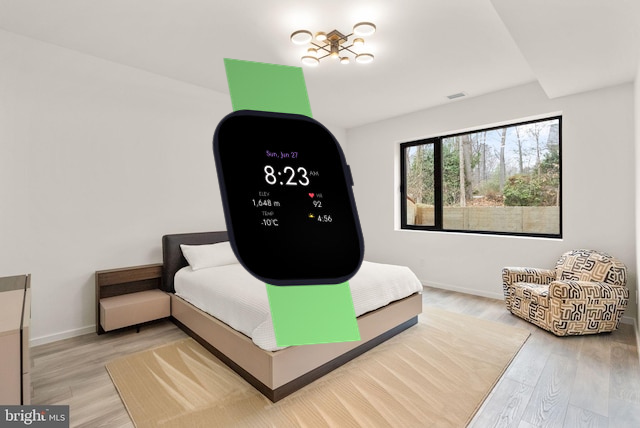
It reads 8:23
